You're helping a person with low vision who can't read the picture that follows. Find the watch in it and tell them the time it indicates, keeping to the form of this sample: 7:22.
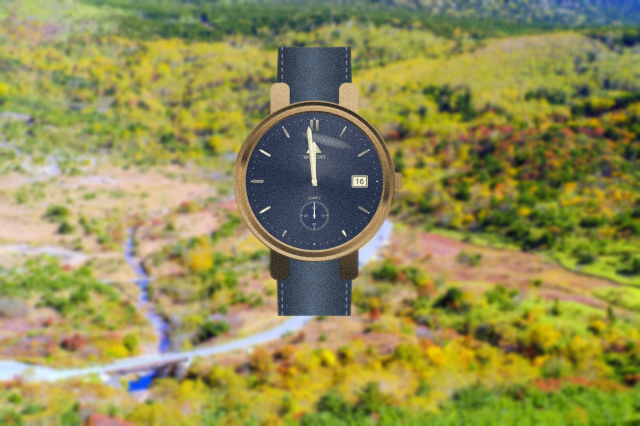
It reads 11:59
